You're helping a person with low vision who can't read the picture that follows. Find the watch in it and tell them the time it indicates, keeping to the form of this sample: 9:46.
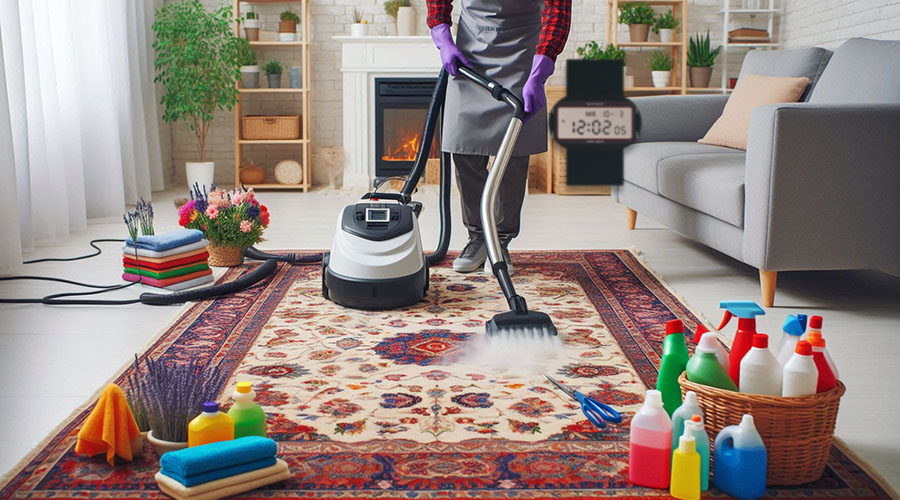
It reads 12:02
